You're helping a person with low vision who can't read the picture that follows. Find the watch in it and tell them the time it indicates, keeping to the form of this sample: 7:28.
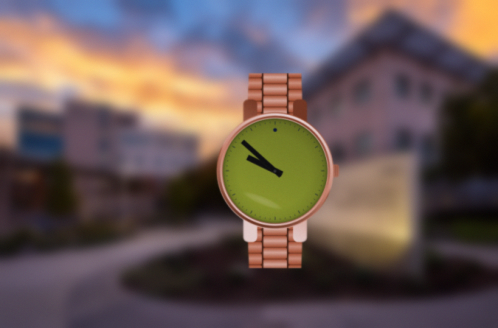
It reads 9:52
